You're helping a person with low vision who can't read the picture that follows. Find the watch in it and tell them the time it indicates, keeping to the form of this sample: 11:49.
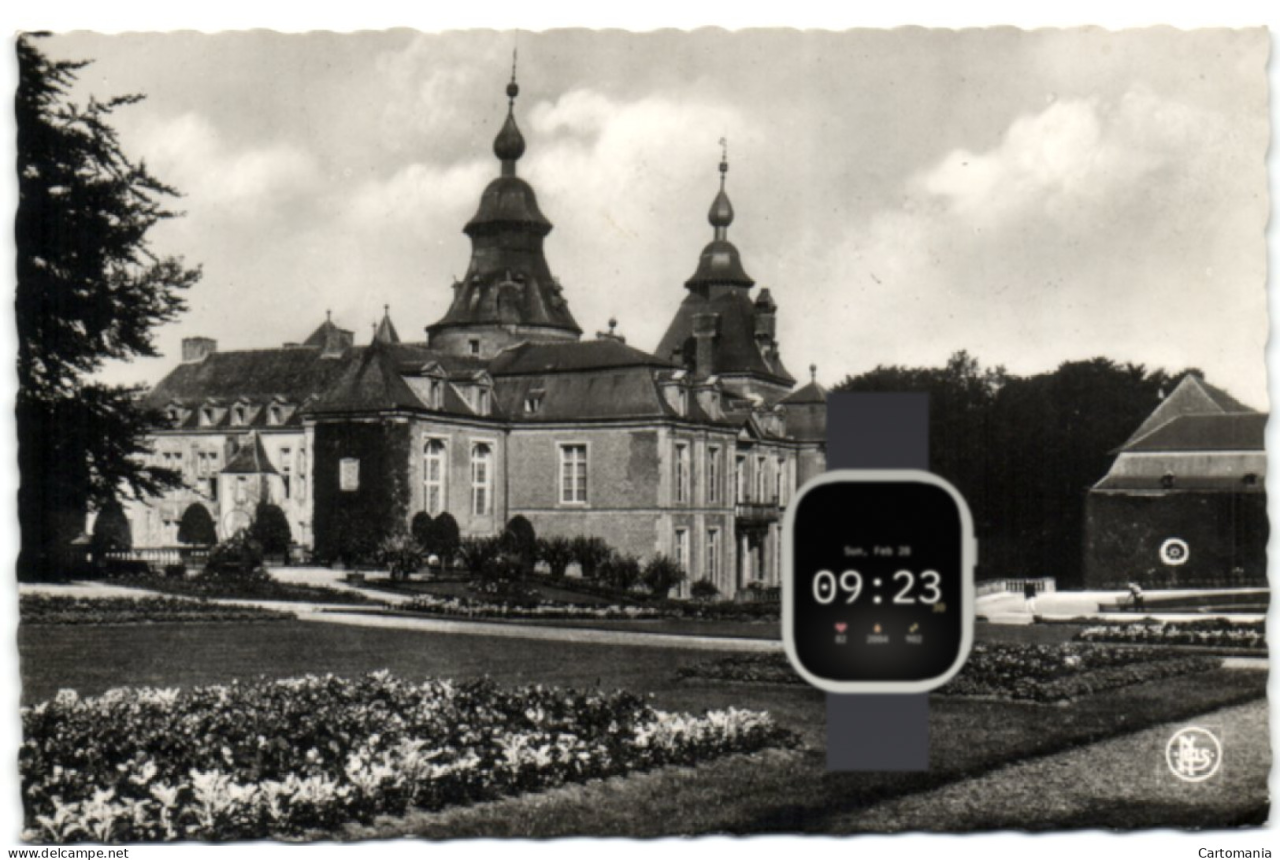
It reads 9:23
